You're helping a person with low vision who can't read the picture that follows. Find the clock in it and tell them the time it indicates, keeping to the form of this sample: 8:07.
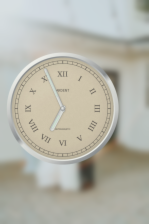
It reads 6:56
